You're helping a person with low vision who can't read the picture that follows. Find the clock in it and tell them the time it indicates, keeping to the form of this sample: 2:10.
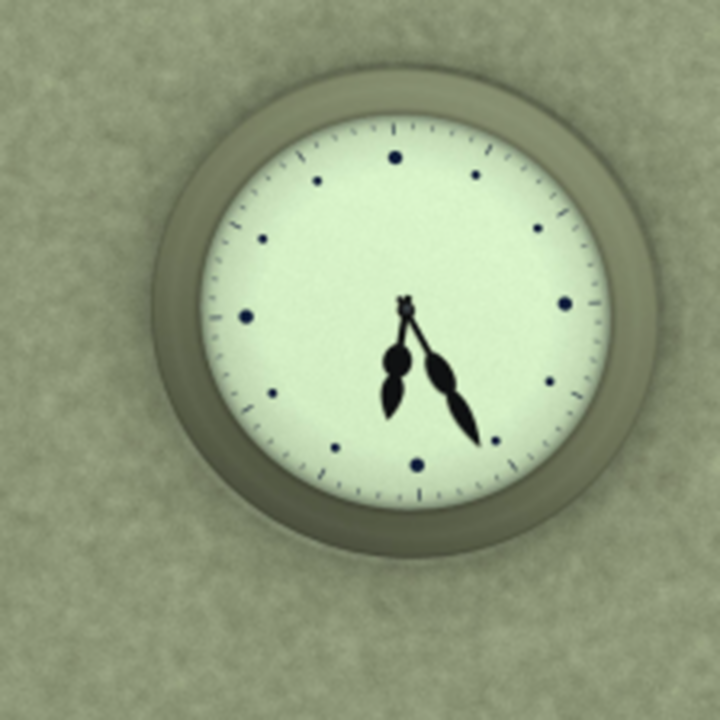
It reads 6:26
